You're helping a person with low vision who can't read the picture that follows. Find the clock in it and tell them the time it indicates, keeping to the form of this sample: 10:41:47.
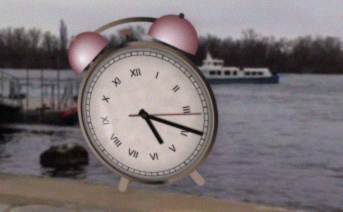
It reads 5:19:16
